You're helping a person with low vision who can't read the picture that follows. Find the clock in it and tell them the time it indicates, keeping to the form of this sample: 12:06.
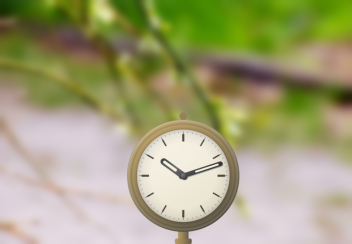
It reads 10:12
